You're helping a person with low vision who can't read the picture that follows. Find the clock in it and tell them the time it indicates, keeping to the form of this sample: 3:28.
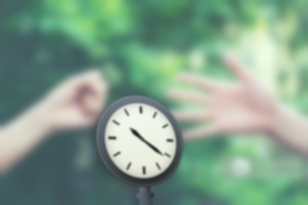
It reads 10:21
